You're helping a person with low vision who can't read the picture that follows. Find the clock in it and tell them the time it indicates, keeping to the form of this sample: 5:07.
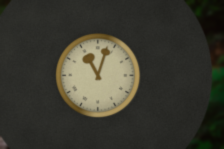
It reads 11:03
